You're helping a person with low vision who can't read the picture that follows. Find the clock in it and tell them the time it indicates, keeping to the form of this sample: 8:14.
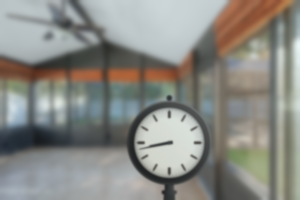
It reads 8:43
